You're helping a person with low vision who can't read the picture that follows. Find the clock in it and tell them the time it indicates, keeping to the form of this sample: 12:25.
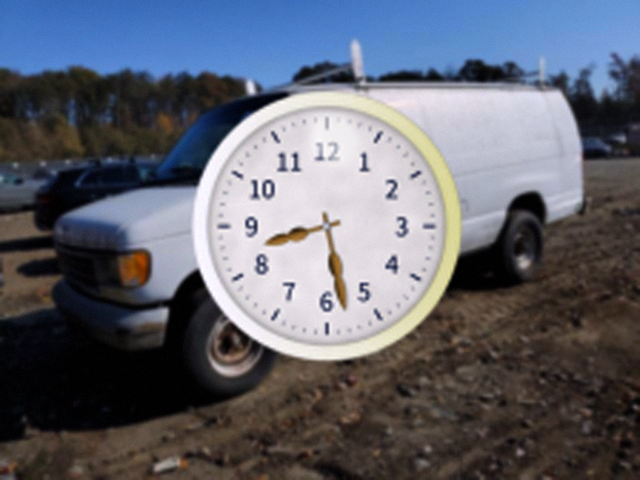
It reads 8:28
